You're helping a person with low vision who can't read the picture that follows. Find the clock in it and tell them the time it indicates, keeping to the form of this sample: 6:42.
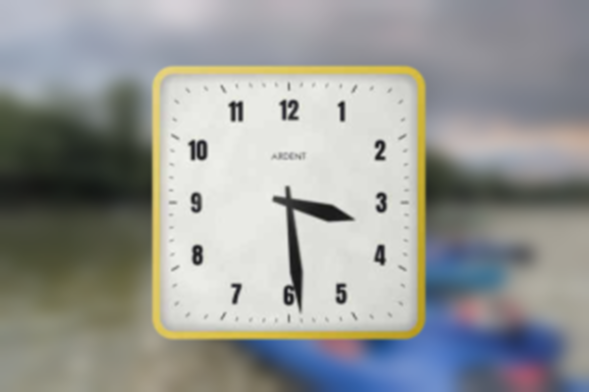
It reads 3:29
